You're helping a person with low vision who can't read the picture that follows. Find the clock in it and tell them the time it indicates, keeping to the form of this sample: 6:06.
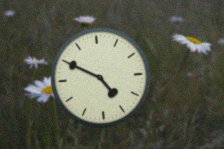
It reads 4:50
